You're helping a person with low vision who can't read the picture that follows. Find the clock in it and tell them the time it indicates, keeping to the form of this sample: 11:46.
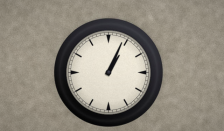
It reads 1:04
